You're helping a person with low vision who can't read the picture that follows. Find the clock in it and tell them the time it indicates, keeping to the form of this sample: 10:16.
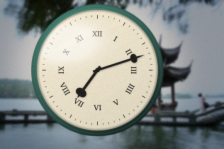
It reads 7:12
